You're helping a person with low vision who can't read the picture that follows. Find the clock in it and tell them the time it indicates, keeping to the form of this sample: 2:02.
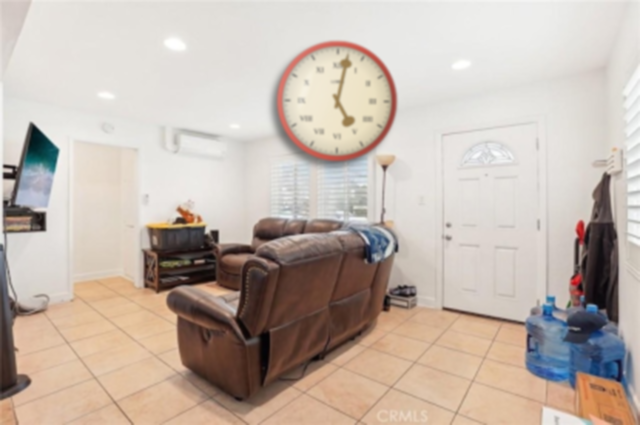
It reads 5:02
